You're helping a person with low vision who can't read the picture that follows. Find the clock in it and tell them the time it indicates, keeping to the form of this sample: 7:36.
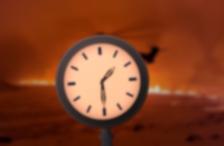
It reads 1:30
